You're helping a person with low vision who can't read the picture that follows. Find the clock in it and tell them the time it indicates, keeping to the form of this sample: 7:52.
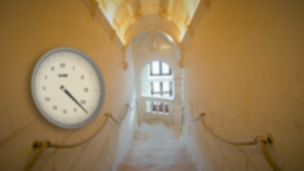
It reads 4:22
